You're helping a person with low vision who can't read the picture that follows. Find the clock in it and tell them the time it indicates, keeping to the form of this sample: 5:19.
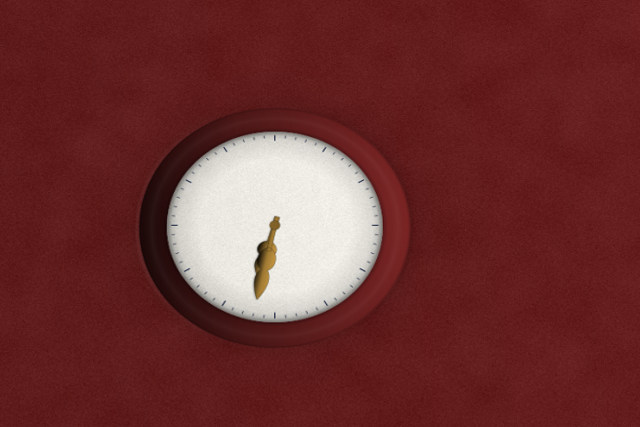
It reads 6:32
